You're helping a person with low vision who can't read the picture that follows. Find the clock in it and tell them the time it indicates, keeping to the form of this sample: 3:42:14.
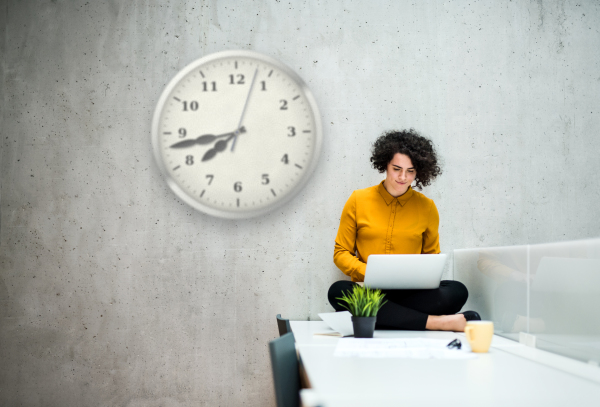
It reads 7:43:03
